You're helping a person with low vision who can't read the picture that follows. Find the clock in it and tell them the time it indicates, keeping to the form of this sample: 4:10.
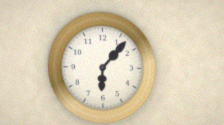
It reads 6:07
